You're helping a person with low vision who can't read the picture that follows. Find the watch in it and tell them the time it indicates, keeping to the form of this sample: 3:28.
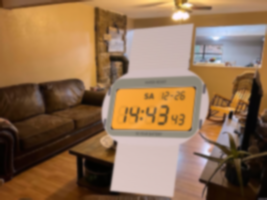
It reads 14:43
